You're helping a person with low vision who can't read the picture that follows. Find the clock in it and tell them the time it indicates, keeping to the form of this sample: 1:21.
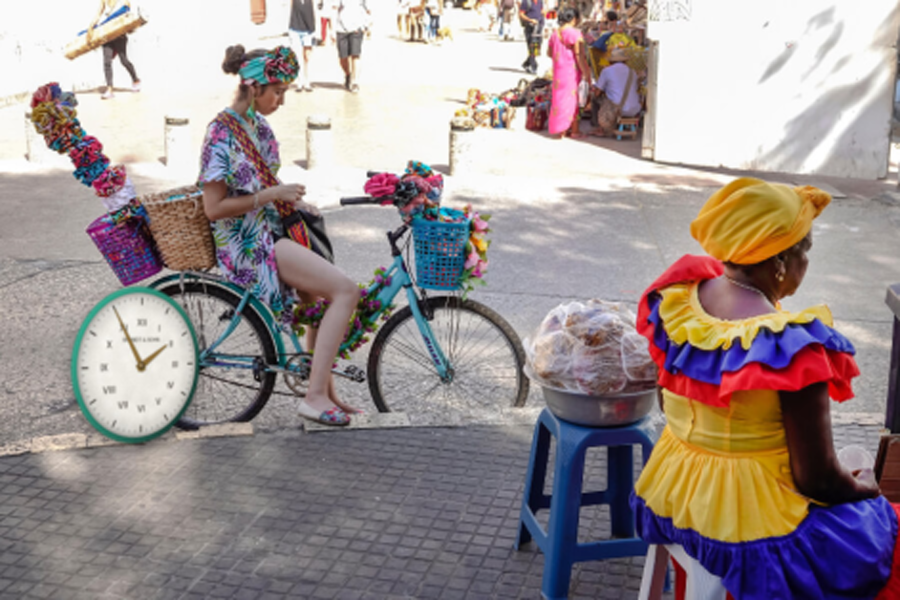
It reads 1:55
